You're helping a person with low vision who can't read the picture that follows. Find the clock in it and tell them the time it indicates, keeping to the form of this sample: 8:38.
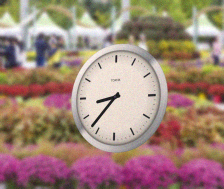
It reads 8:37
